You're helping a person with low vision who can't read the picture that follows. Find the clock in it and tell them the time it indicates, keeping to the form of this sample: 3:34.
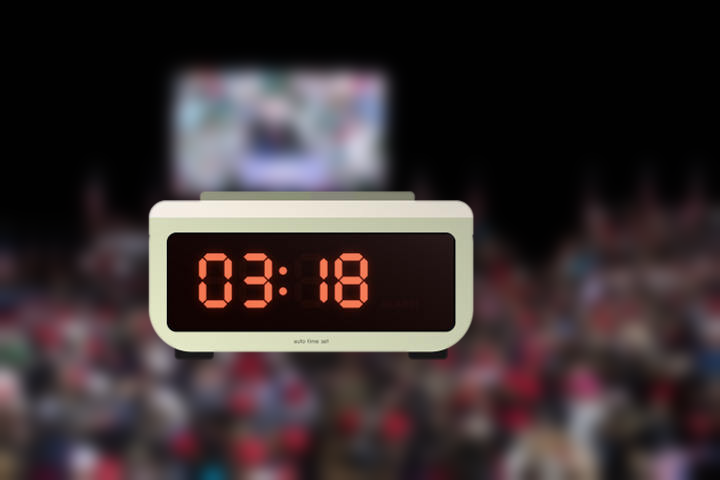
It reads 3:18
